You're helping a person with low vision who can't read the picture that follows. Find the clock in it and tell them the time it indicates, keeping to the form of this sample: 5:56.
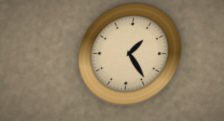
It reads 1:24
